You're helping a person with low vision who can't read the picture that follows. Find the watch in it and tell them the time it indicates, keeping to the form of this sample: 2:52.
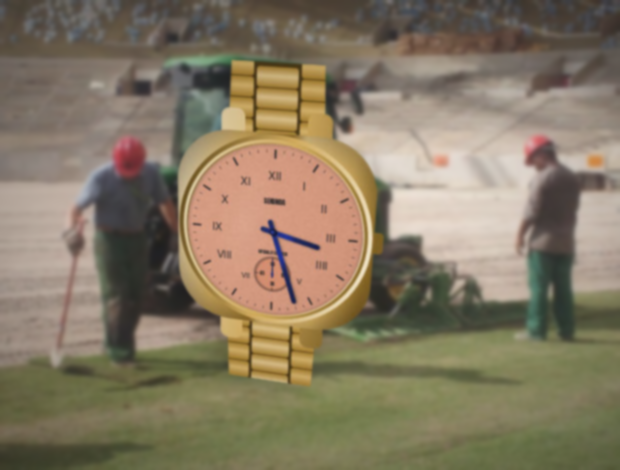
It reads 3:27
